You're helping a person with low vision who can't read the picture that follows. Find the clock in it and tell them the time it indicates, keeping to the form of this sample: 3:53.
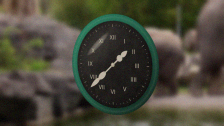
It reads 1:38
